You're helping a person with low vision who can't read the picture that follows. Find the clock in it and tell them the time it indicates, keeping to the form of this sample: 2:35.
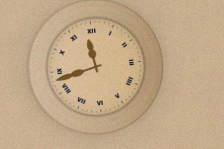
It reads 11:43
